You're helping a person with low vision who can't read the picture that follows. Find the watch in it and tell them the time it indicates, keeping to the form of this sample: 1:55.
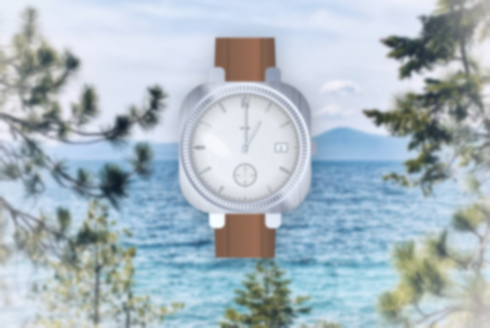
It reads 1:00
